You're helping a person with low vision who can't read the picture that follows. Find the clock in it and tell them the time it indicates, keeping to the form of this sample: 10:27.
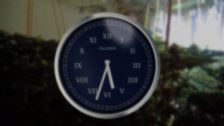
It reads 5:33
